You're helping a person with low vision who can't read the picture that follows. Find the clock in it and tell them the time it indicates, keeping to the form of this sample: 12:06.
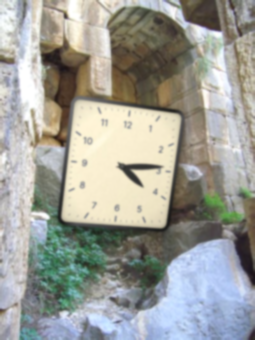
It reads 4:14
